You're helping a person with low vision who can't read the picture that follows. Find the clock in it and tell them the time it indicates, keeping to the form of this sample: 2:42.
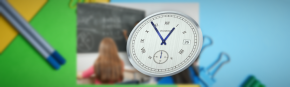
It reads 12:54
